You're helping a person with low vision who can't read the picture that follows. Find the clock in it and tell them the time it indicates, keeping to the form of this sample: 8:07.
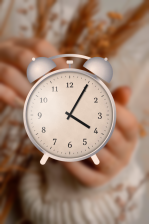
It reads 4:05
